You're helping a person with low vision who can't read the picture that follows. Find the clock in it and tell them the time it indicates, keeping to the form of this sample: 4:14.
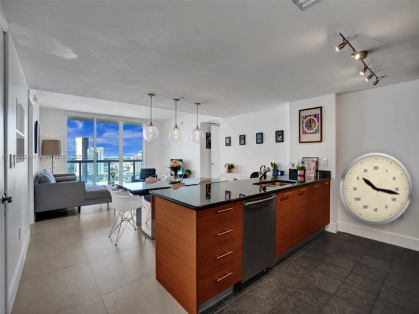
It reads 10:17
